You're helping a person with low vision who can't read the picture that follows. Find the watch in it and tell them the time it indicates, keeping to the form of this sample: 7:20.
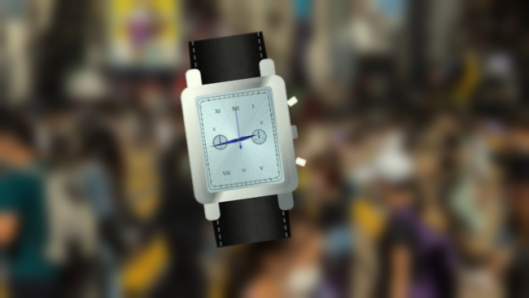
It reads 2:44
